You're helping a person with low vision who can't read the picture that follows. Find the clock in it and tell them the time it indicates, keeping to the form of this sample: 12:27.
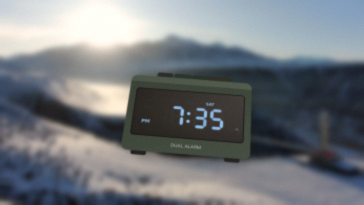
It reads 7:35
